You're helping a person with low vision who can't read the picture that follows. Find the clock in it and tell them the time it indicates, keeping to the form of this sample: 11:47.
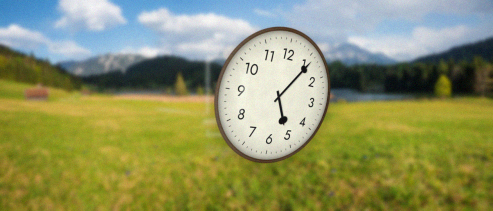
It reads 5:06
